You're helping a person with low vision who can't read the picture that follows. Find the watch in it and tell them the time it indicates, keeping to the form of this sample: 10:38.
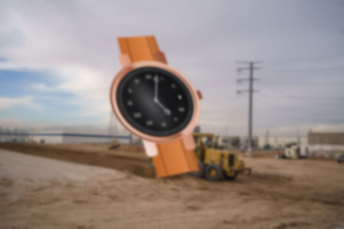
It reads 5:03
